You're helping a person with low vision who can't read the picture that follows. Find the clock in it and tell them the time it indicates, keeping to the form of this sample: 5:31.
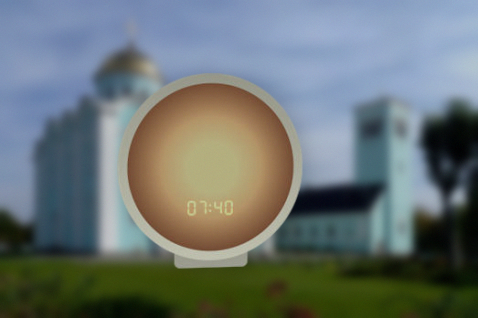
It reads 7:40
